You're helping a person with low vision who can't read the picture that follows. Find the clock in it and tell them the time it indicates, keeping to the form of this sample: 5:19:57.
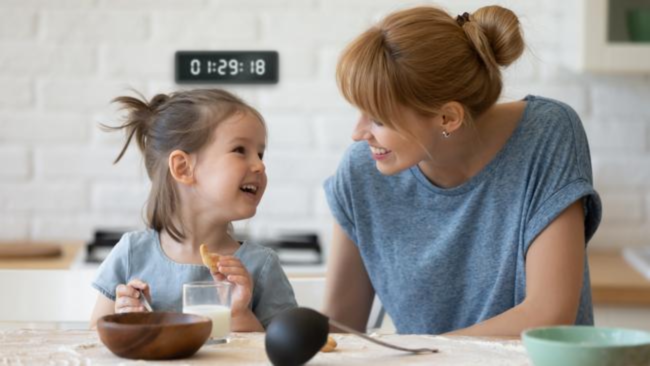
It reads 1:29:18
